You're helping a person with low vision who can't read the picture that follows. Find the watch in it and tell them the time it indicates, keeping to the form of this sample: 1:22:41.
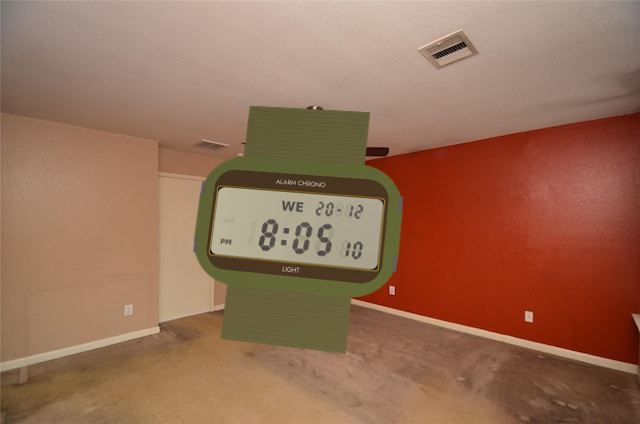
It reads 8:05:10
